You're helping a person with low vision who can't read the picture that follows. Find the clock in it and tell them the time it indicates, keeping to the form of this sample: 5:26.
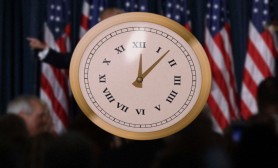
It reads 12:07
